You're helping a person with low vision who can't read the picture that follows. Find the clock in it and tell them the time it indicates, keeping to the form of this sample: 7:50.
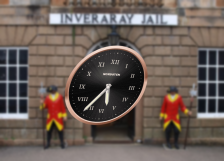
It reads 5:36
